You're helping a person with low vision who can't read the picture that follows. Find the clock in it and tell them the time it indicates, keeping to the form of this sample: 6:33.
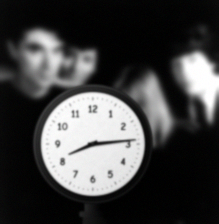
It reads 8:14
